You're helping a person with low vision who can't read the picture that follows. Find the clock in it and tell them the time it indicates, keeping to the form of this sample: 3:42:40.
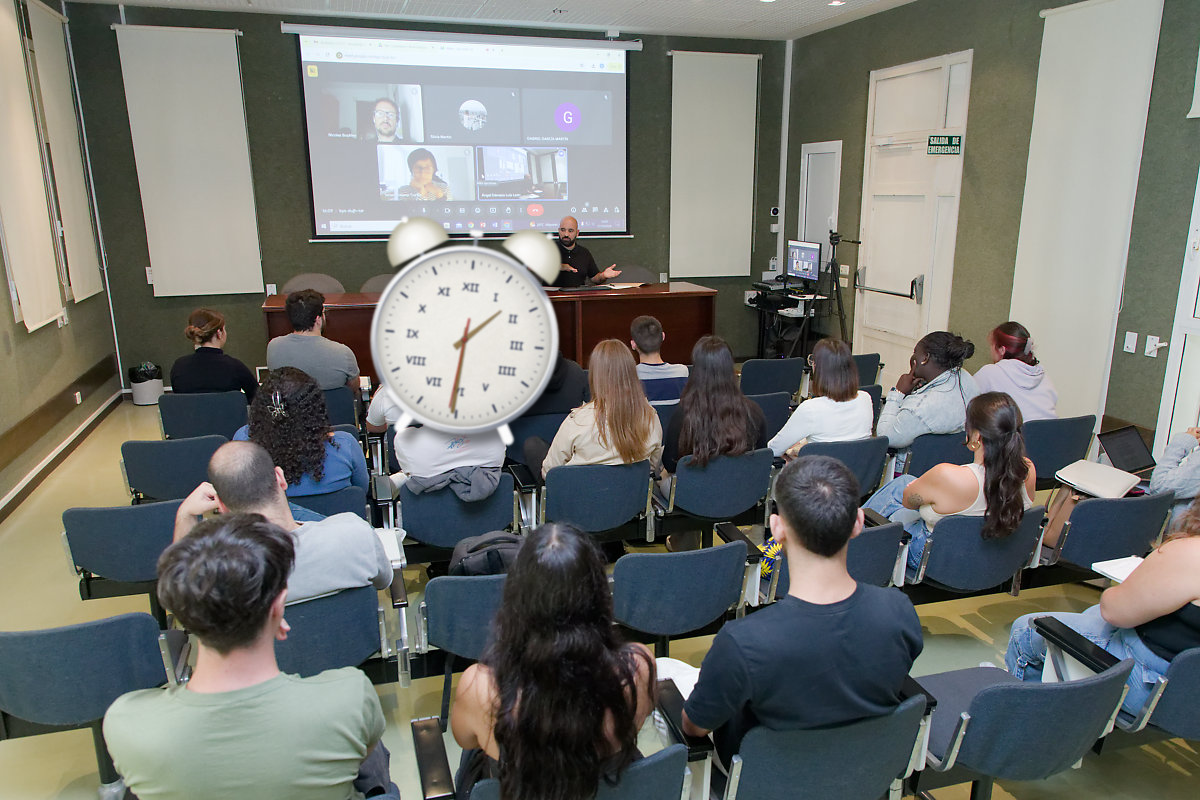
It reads 1:30:31
